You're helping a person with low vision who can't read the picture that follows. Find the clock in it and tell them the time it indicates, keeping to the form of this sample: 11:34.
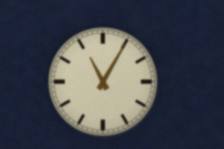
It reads 11:05
